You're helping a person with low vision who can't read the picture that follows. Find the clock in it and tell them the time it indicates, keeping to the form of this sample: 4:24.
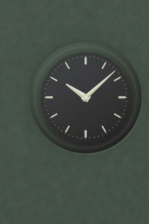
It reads 10:08
